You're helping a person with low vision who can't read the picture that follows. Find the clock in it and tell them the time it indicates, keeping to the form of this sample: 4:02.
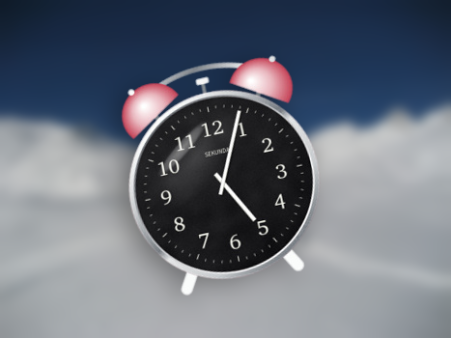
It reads 5:04
